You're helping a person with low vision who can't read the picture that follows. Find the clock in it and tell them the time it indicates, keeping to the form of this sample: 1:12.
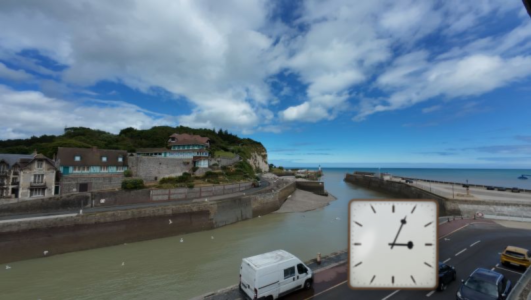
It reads 3:04
